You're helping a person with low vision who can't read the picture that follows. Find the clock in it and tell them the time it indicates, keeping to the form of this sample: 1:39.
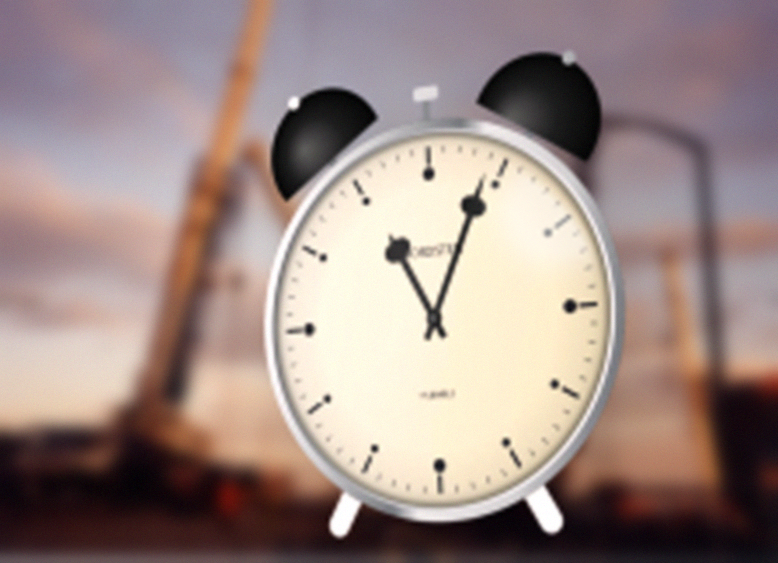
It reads 11:04
